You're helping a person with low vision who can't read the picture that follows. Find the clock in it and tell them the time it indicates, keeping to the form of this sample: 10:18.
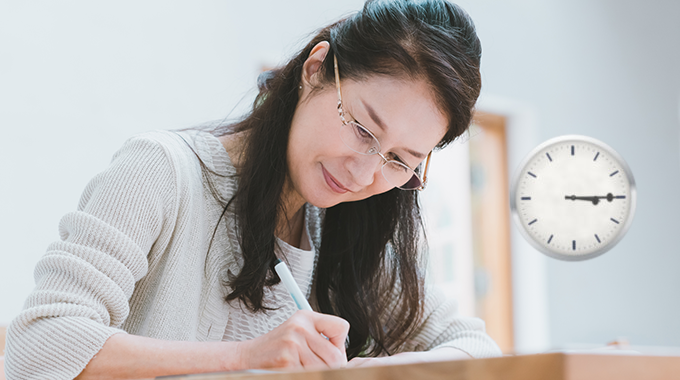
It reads 3:15
